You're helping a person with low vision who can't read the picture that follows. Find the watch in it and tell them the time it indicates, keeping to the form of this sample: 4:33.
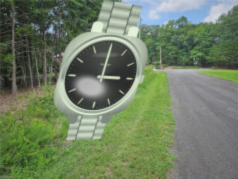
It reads 3:00
